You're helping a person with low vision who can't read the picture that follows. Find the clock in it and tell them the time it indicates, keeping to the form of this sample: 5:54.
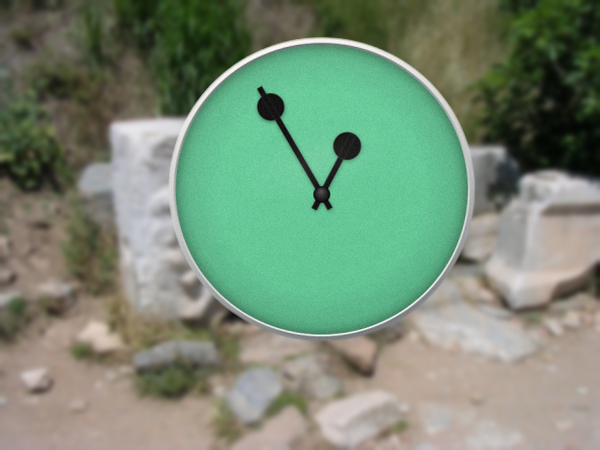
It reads 12:55
